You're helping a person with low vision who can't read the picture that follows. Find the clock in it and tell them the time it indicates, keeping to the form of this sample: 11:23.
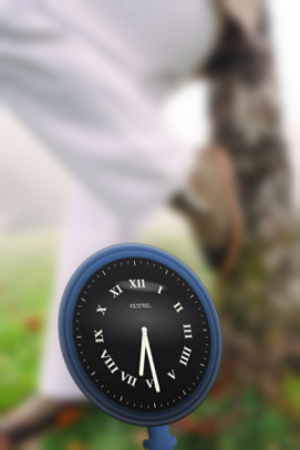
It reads 6:29
